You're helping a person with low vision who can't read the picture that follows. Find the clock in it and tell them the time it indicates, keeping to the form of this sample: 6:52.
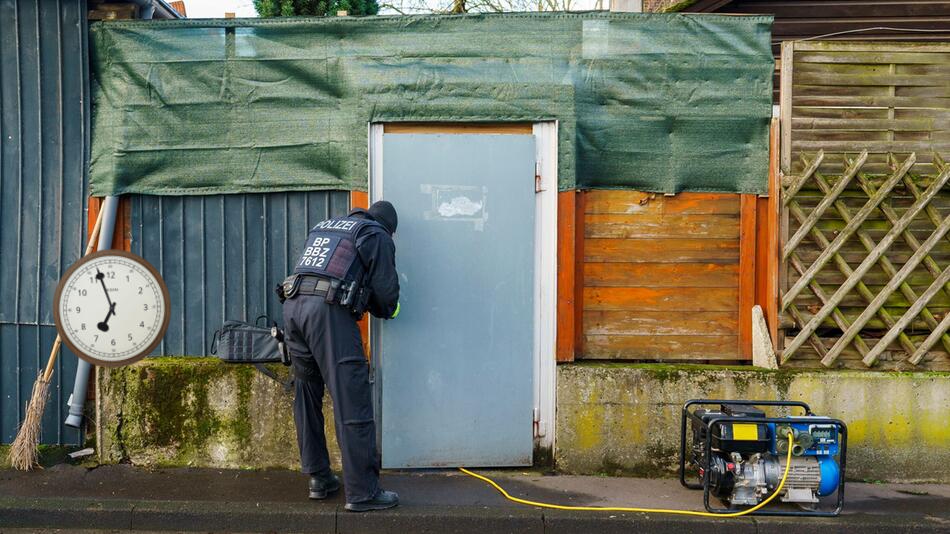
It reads 6:57
